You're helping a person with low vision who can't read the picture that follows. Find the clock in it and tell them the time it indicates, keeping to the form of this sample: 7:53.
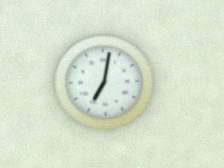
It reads 7:02
